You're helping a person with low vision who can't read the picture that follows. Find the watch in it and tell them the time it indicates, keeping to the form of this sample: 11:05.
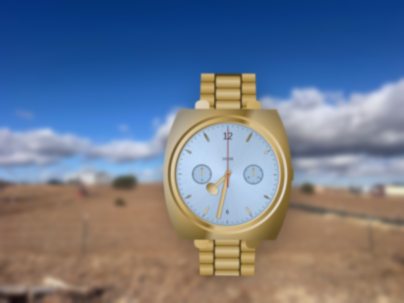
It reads 7:32
